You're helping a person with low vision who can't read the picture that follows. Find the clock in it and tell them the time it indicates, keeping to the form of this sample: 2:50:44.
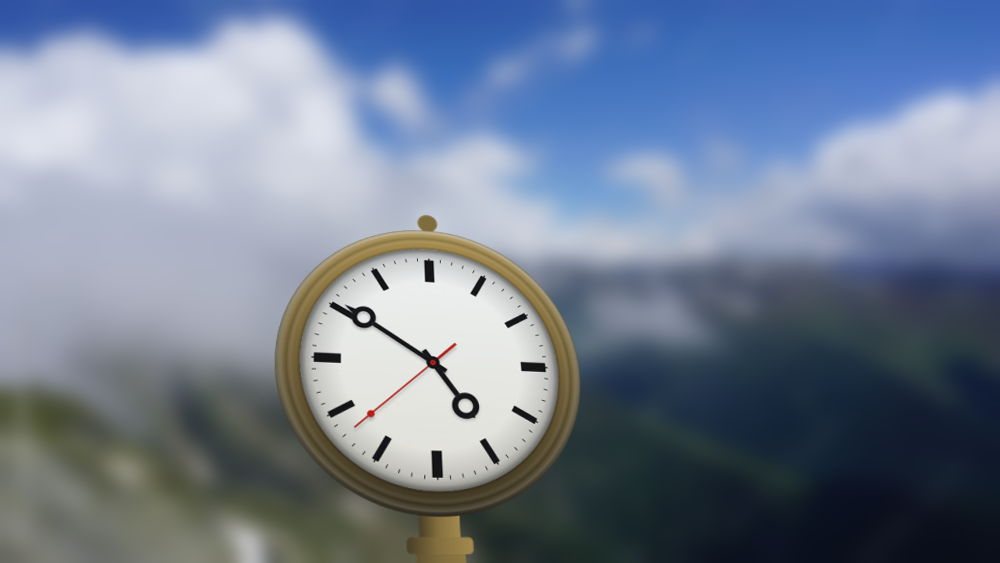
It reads 4:50:38
